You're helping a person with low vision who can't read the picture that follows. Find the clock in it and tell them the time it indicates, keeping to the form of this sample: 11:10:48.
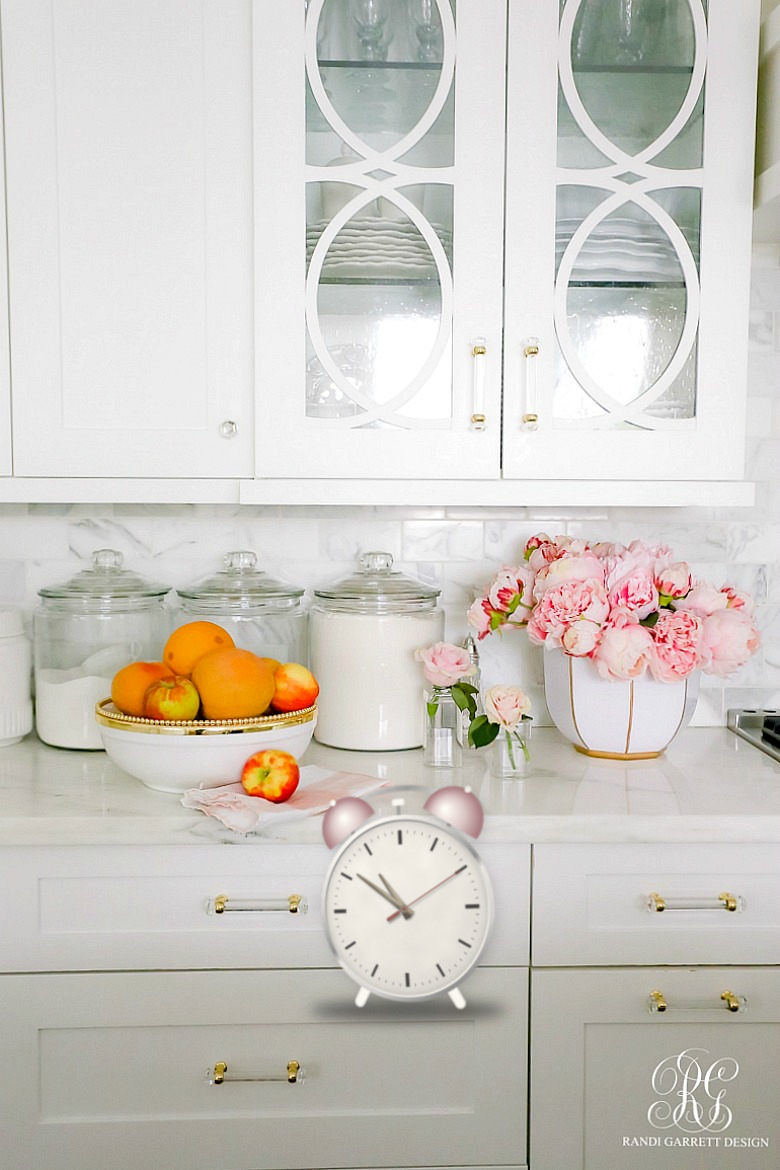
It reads 10:51:10
